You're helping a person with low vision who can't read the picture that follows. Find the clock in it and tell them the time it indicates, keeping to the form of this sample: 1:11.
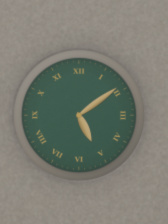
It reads 5:09
